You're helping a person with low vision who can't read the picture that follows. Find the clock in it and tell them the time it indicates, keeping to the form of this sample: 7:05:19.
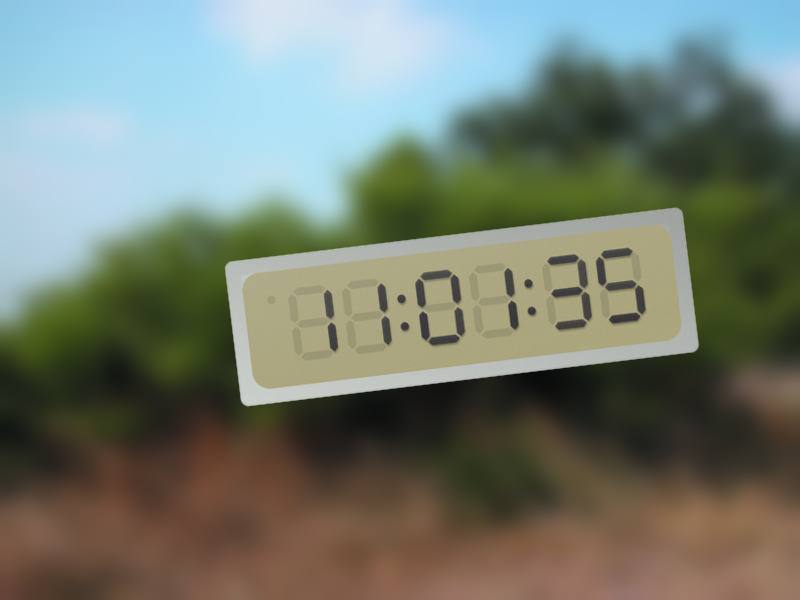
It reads 11:01:35
